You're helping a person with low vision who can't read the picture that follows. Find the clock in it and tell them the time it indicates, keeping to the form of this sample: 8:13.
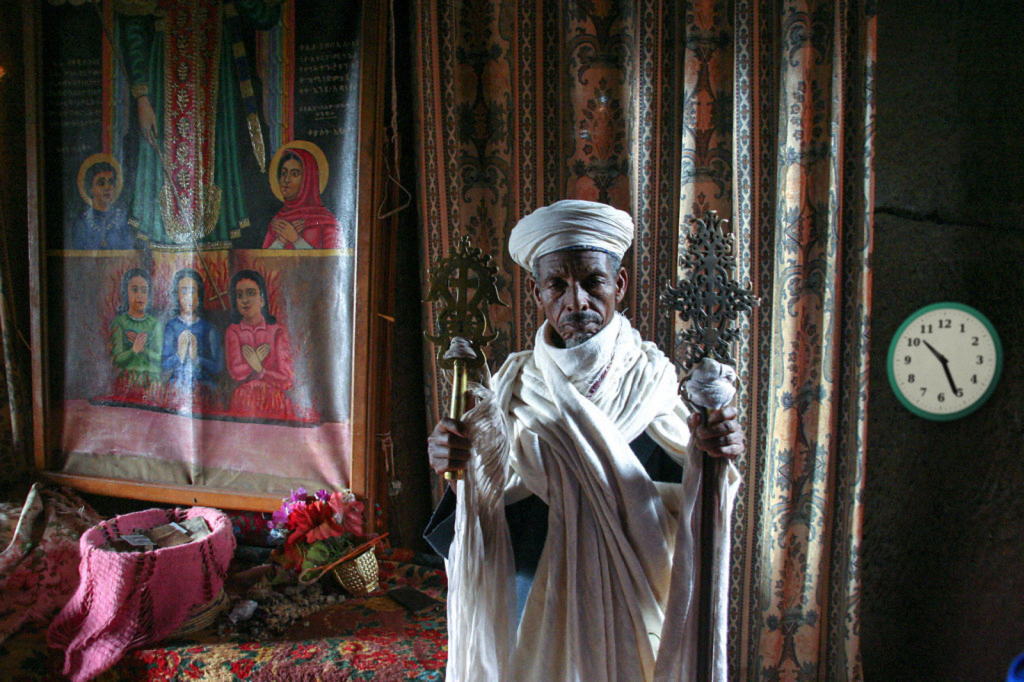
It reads 10:26
